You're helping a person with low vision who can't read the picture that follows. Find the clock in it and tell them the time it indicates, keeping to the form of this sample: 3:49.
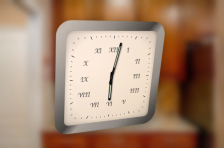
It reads 6:02
